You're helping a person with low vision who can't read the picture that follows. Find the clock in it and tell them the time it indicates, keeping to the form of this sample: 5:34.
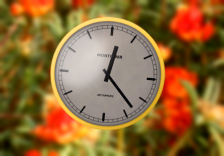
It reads 12:23
